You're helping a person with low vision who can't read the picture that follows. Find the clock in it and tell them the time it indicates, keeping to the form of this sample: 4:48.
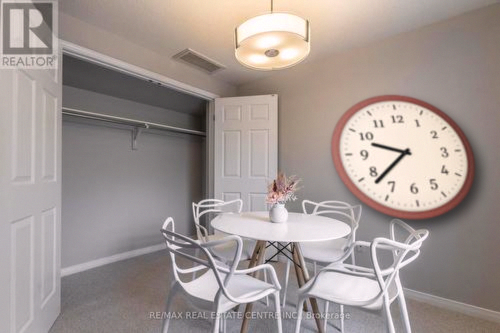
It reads 9:38
